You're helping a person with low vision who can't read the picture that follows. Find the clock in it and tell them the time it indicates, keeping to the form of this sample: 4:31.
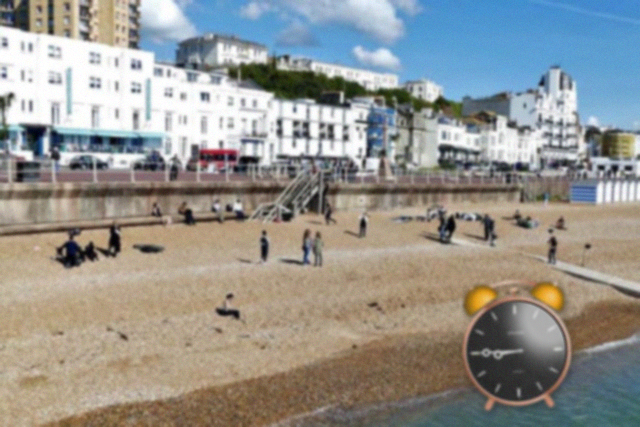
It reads 8:45
